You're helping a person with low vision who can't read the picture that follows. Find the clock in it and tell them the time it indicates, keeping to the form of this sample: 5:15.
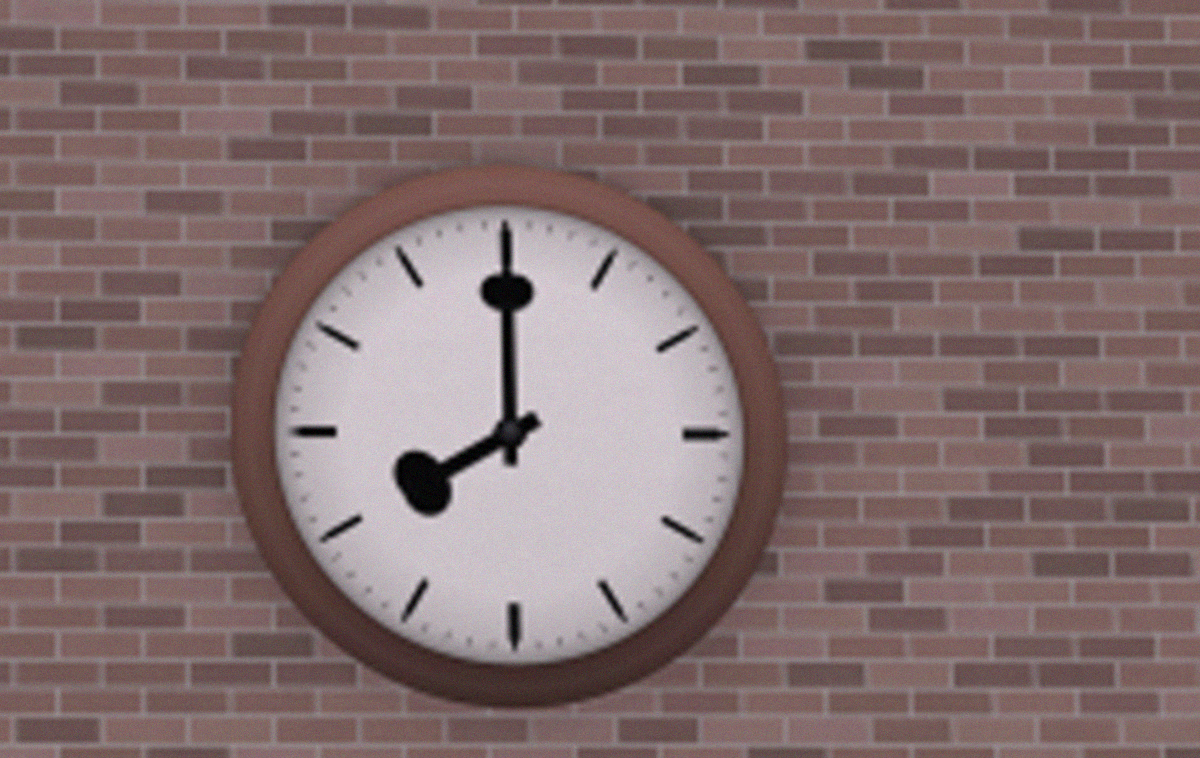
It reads 8:00
